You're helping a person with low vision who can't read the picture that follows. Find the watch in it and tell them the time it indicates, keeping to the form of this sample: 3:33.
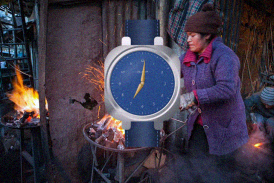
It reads 7:01
